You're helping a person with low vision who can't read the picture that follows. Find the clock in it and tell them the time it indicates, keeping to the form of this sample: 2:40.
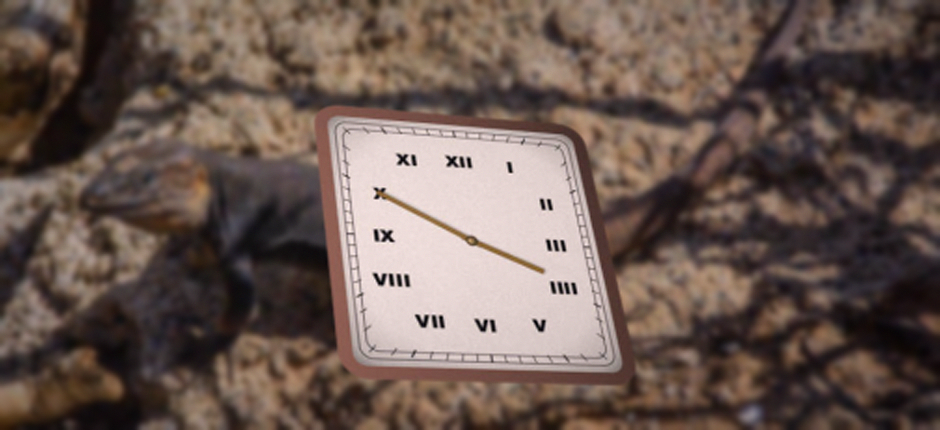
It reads 3:50
